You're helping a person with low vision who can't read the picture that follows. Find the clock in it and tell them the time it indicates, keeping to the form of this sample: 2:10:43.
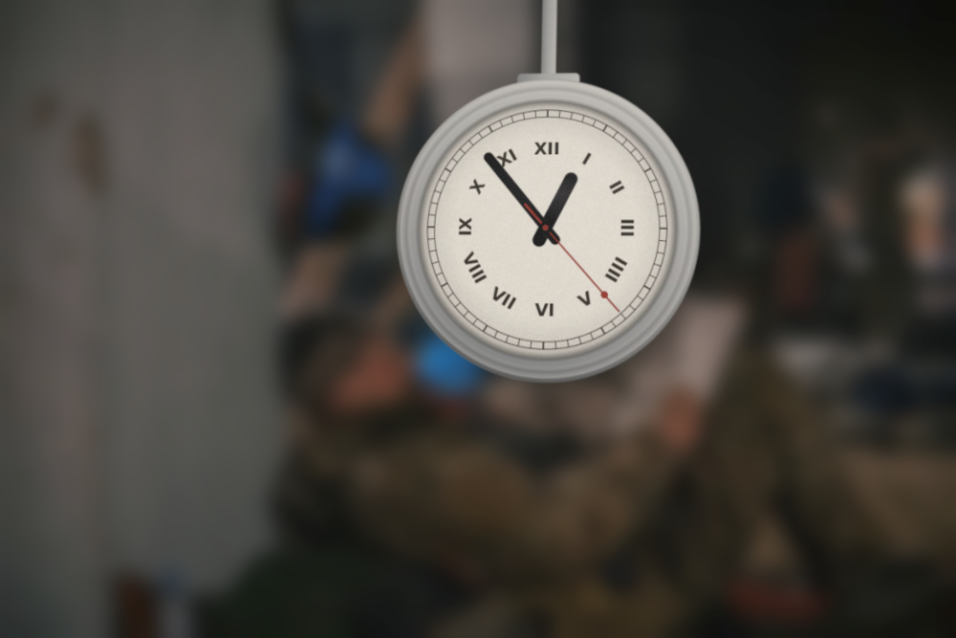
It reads 12:53:23
